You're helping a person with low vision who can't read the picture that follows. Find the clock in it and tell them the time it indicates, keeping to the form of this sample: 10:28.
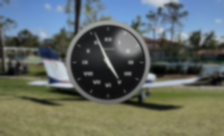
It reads 4:56
